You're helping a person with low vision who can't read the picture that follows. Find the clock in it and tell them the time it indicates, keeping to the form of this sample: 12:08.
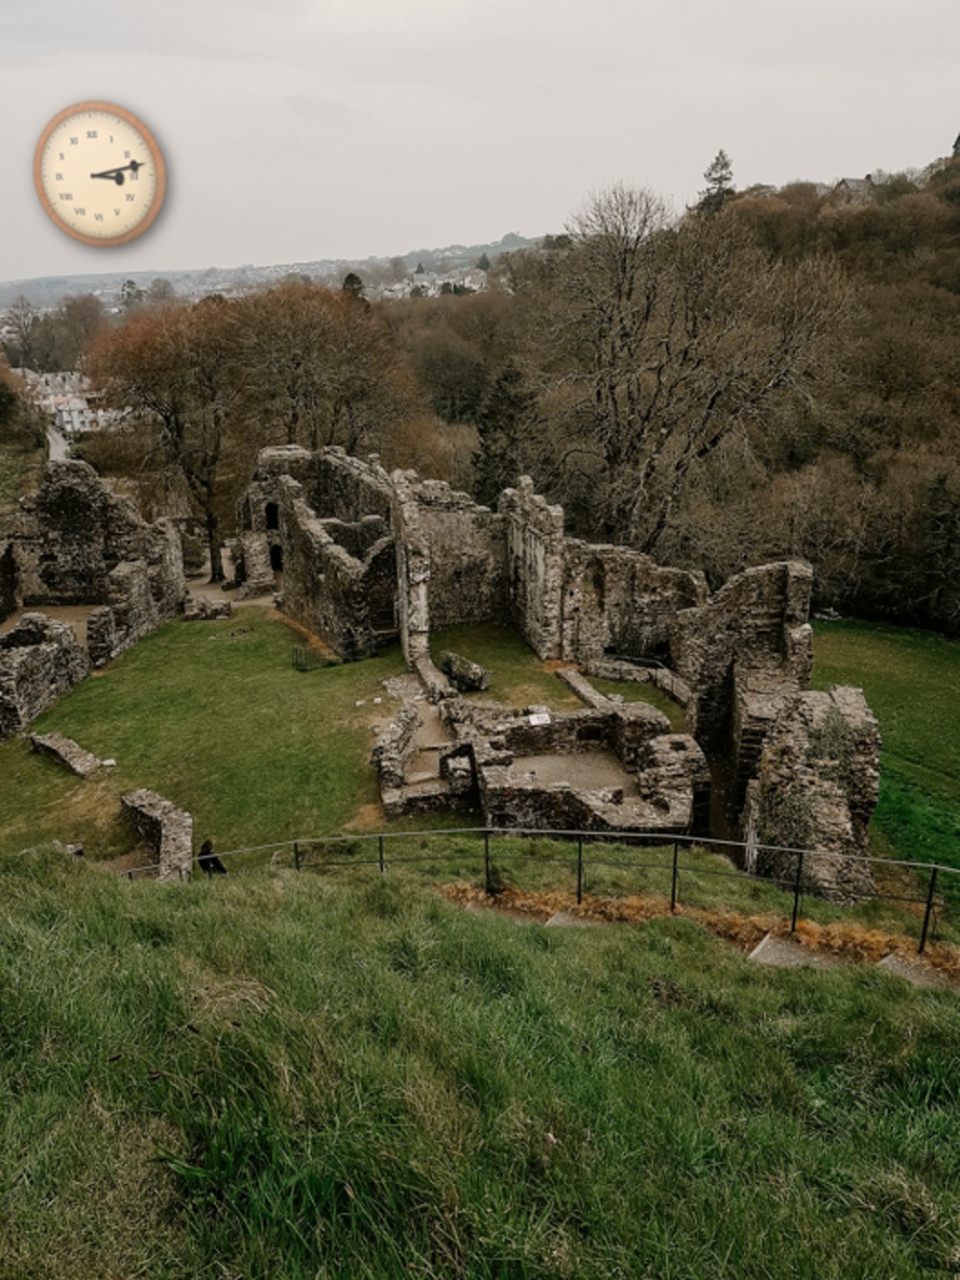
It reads 3:13
